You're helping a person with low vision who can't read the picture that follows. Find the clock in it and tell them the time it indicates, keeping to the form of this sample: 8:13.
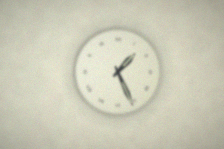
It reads 1:26
